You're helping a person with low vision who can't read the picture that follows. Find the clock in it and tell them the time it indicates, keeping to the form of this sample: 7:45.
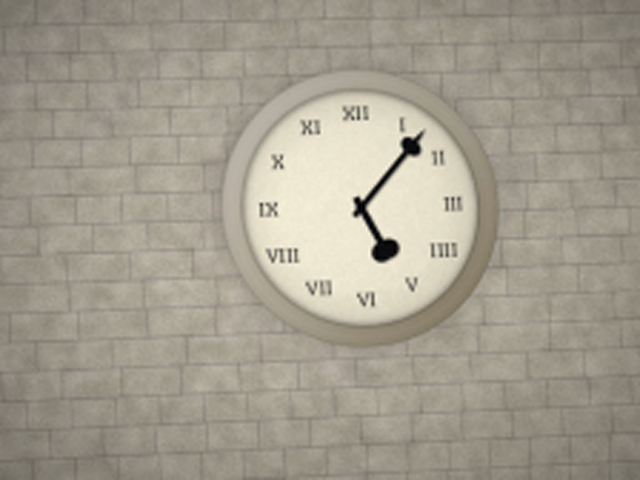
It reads 5:07
